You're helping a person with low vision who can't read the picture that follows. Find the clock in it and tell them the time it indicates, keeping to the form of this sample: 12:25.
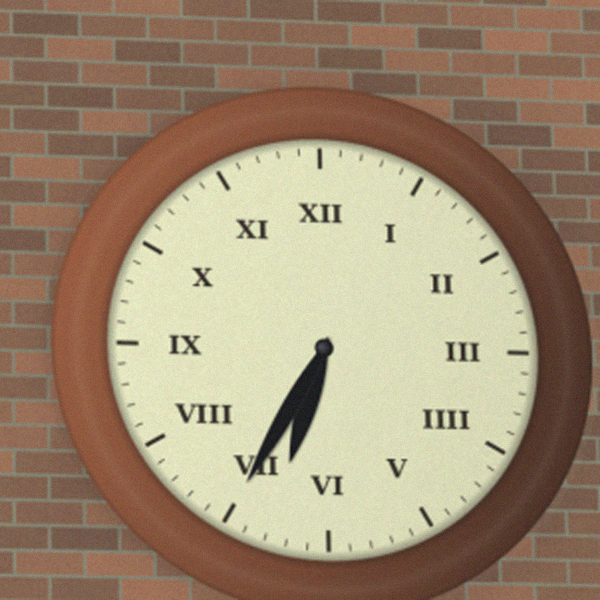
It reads 6:35
